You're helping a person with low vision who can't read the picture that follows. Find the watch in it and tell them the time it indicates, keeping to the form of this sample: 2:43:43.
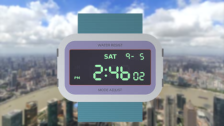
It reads 2:46:02
